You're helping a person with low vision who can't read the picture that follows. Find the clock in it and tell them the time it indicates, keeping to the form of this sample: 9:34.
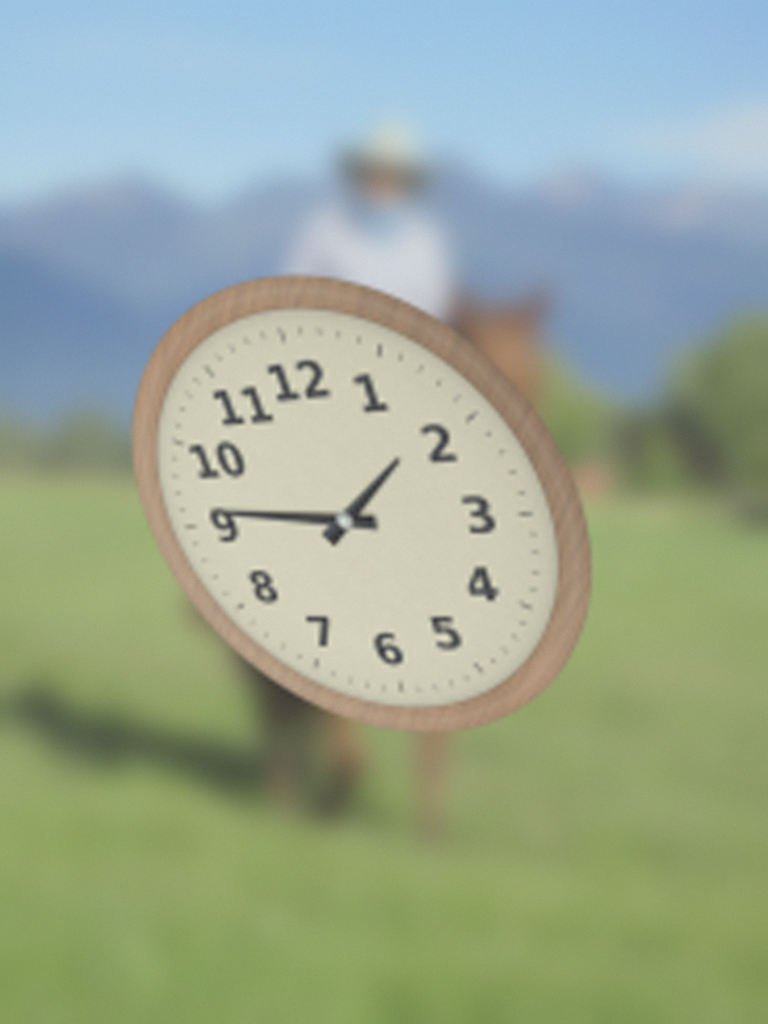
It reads 1:46
